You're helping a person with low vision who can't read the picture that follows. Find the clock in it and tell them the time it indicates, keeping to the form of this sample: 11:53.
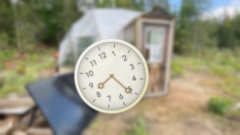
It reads 8:26
